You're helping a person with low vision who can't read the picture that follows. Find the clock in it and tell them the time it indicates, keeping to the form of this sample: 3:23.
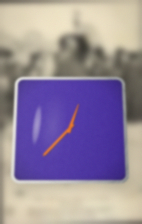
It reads 12:37
